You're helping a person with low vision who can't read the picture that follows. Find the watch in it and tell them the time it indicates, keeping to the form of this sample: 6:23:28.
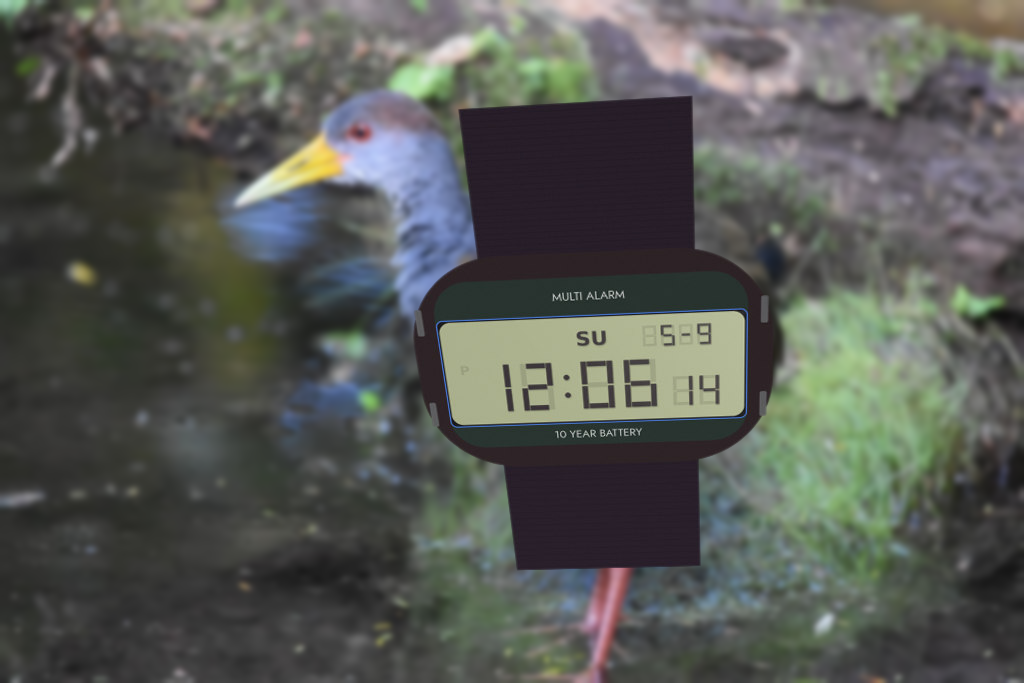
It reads 12:06:14
